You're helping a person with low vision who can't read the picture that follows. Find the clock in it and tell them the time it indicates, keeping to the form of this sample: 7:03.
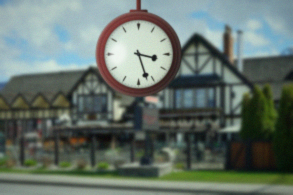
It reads 3:27
